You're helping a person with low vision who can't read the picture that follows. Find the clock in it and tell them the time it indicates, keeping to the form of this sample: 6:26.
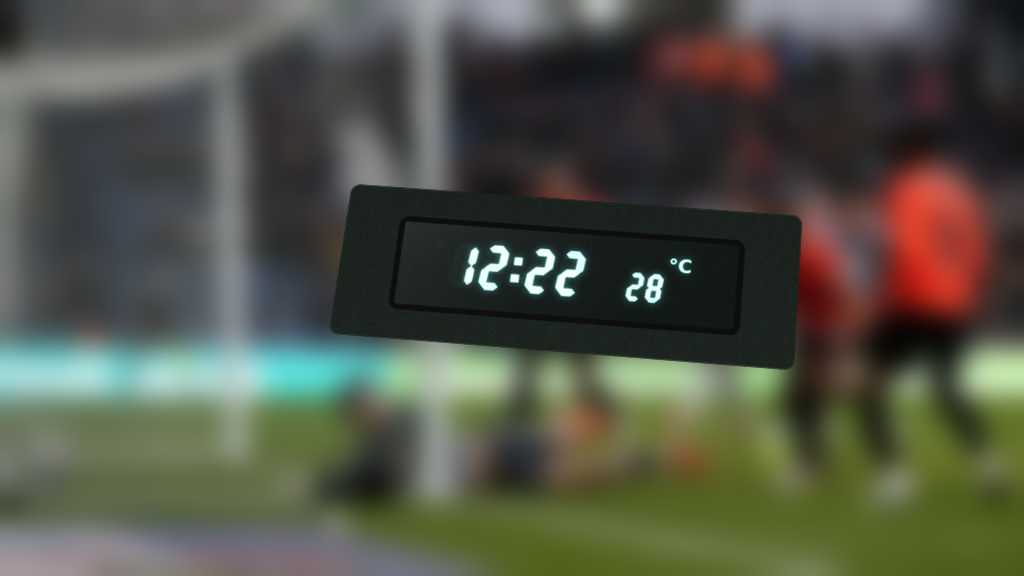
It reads 12:22
